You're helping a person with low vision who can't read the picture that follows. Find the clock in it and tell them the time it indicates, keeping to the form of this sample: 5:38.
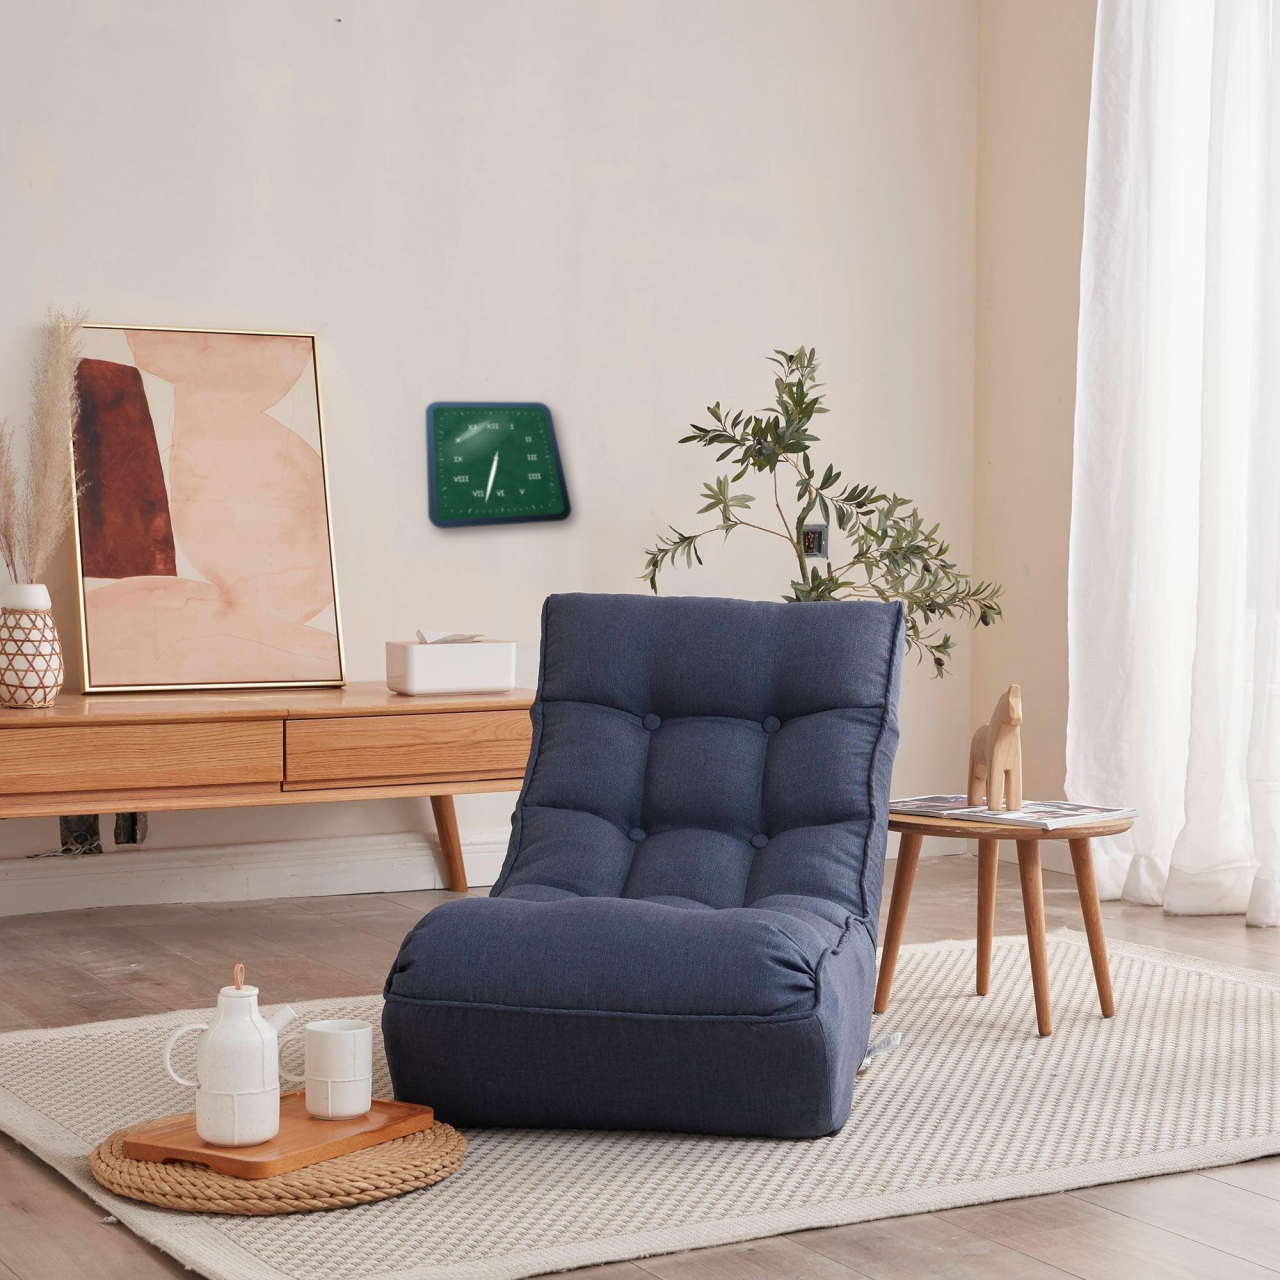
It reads 6:33
